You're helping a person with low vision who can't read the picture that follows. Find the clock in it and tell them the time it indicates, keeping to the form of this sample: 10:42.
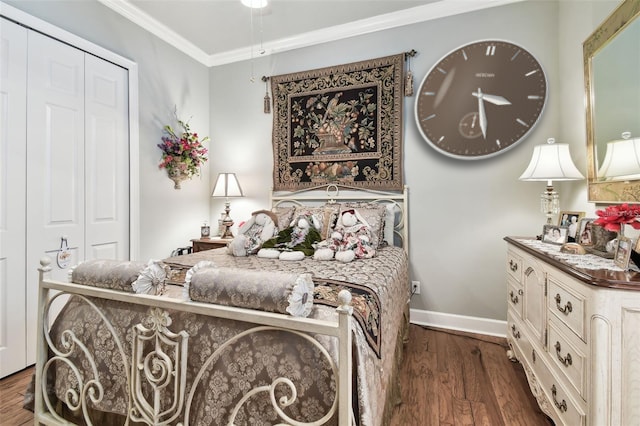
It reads 3:27
